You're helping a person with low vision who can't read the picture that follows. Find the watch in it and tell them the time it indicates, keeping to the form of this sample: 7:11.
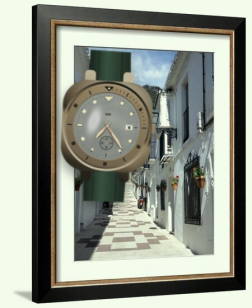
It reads 7:24
